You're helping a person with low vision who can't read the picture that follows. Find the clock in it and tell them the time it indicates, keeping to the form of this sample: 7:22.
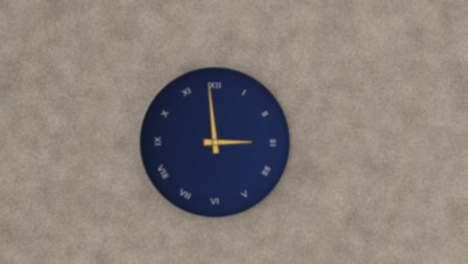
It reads 2:59
